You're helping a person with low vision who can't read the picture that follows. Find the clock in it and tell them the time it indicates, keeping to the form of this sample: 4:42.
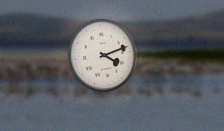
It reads 4:13
